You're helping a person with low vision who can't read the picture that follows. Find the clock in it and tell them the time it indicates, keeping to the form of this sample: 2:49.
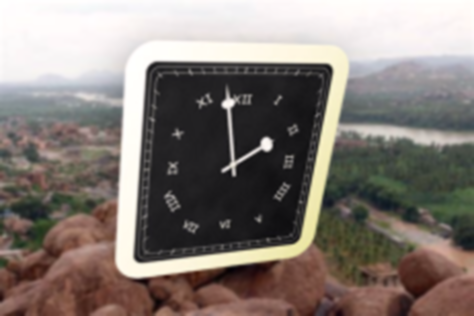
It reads 1:58
